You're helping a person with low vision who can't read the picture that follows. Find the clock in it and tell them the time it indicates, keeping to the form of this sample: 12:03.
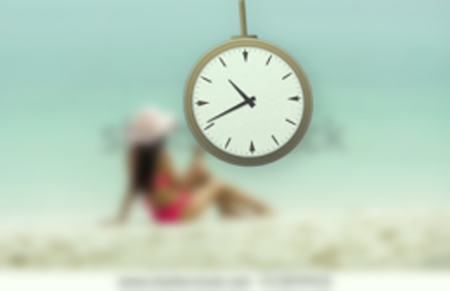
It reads 10:41
